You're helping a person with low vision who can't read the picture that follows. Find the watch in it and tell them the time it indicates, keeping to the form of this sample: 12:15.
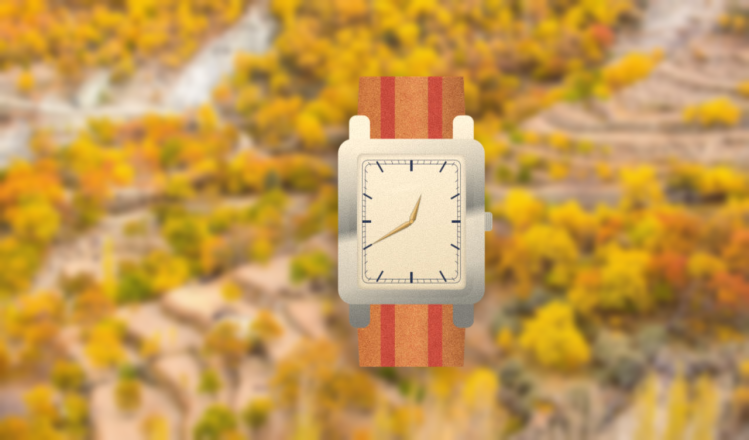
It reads 12:40
